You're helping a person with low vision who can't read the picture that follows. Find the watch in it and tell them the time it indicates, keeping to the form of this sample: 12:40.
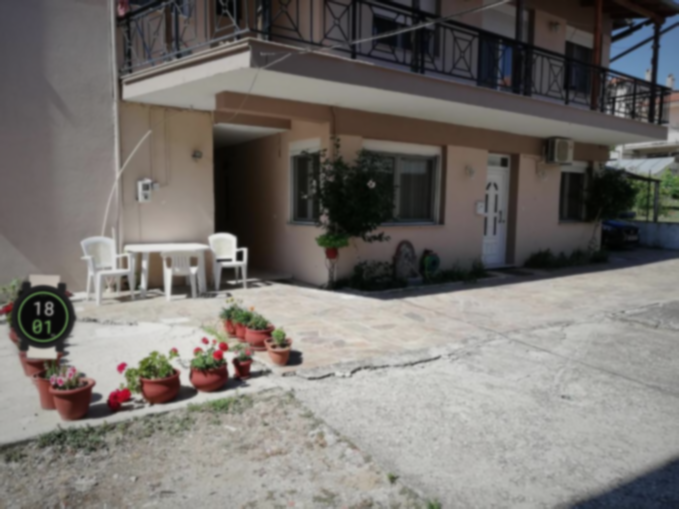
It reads 18:01
